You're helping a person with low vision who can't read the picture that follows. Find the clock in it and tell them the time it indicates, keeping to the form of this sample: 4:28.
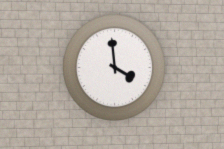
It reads 3:59
